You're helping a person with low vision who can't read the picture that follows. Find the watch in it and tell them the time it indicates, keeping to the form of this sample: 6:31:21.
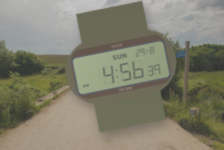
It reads 4:56:39
